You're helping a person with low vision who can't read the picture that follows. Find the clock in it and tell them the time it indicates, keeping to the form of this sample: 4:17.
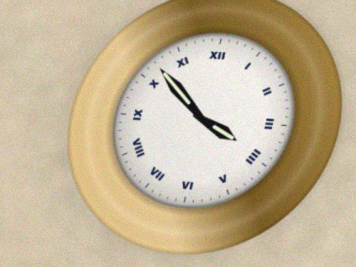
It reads 3:52
